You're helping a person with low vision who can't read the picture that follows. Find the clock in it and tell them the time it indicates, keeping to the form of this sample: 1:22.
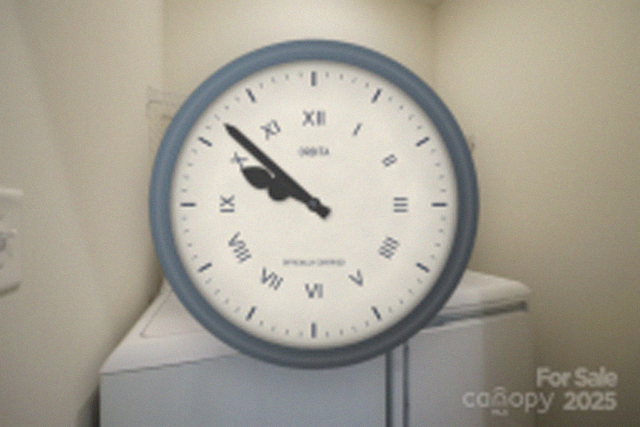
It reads 9:52
